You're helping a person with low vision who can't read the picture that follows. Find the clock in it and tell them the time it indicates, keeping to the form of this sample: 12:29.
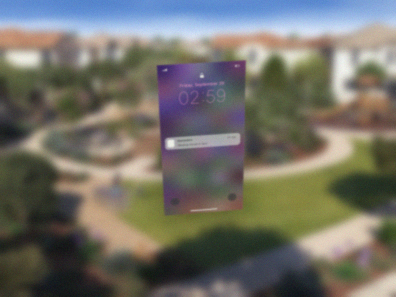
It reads 2:59
